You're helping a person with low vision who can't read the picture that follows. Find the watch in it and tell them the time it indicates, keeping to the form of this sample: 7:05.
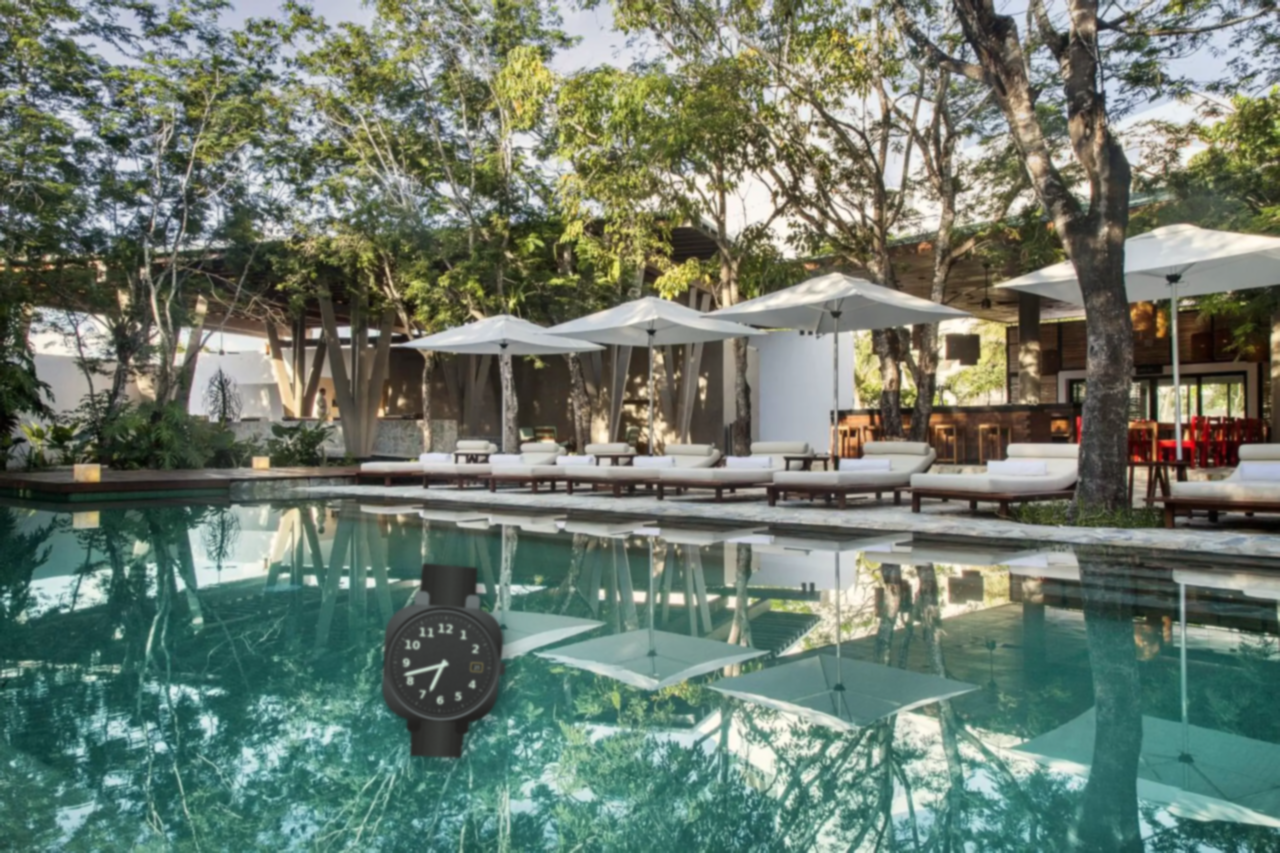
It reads 6:42
